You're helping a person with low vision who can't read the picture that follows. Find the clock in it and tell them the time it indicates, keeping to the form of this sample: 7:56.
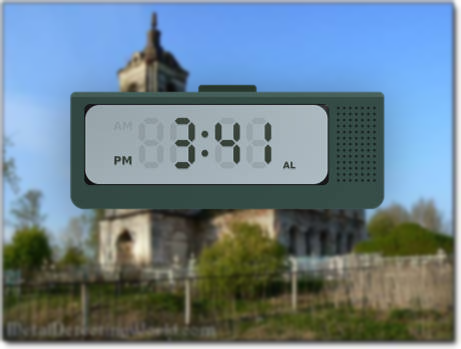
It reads 3:41
